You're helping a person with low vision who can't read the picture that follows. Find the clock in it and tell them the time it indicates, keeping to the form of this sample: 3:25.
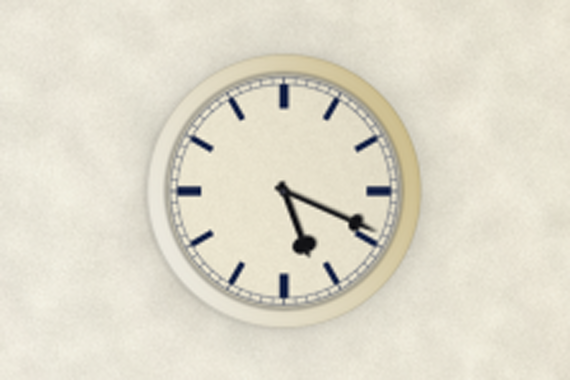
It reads 5:19
